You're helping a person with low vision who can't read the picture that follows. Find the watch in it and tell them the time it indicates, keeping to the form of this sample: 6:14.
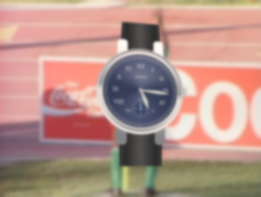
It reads 5:16
